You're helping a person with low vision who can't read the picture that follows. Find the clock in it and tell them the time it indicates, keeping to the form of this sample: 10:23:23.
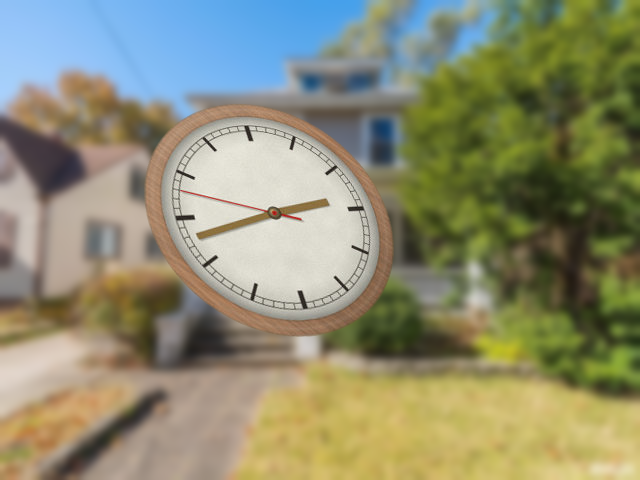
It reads 2:42:48
